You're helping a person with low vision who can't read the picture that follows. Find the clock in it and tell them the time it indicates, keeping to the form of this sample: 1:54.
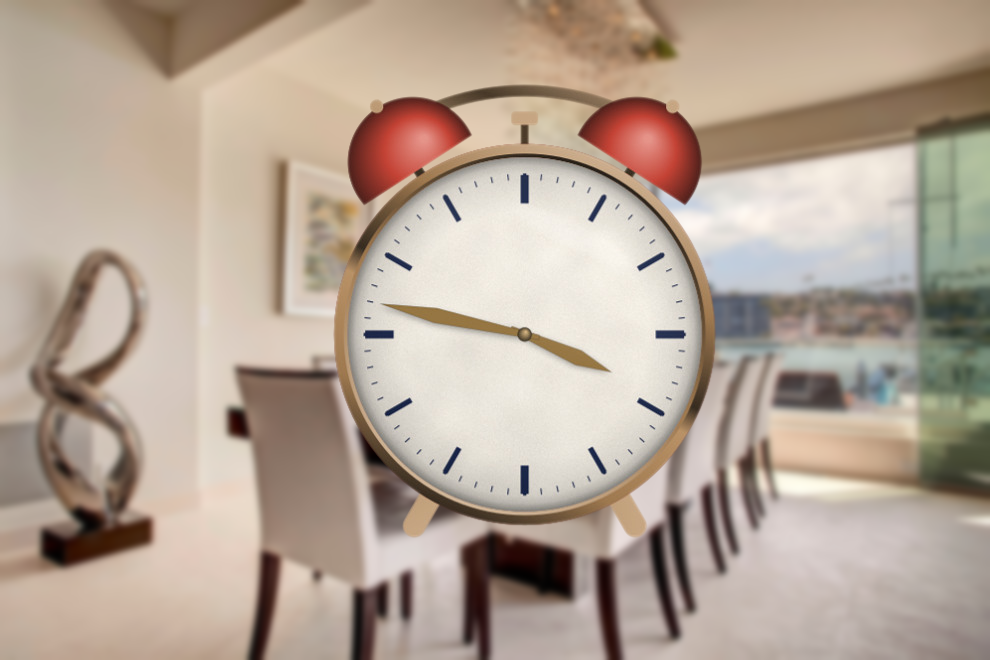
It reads 3:47
